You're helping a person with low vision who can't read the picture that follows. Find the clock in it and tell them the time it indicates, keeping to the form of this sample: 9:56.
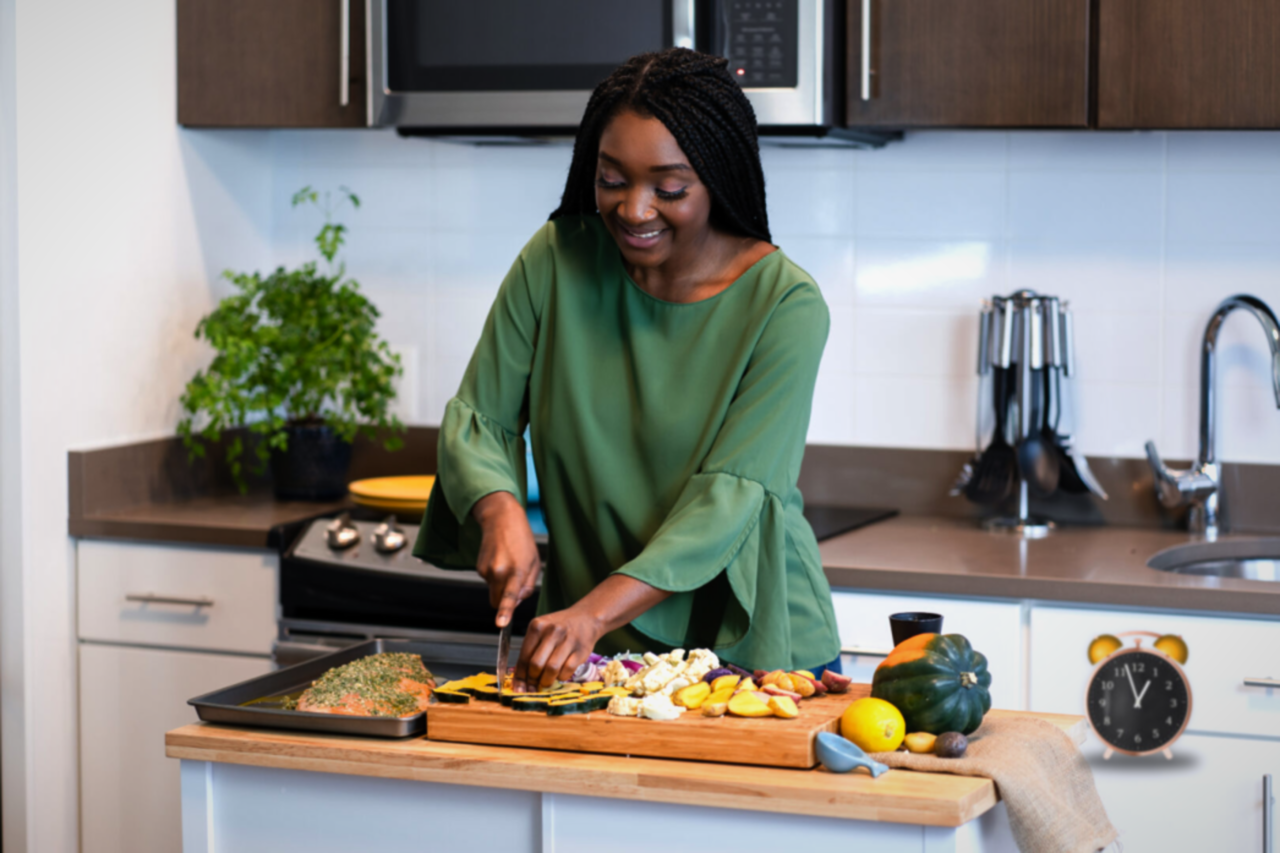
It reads 12:57
